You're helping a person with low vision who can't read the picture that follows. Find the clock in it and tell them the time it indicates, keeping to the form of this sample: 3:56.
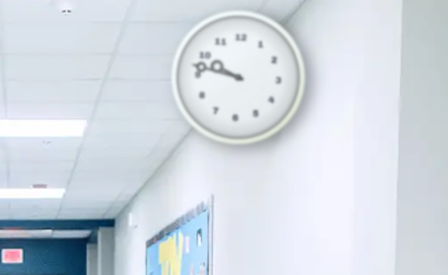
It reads 9:47
